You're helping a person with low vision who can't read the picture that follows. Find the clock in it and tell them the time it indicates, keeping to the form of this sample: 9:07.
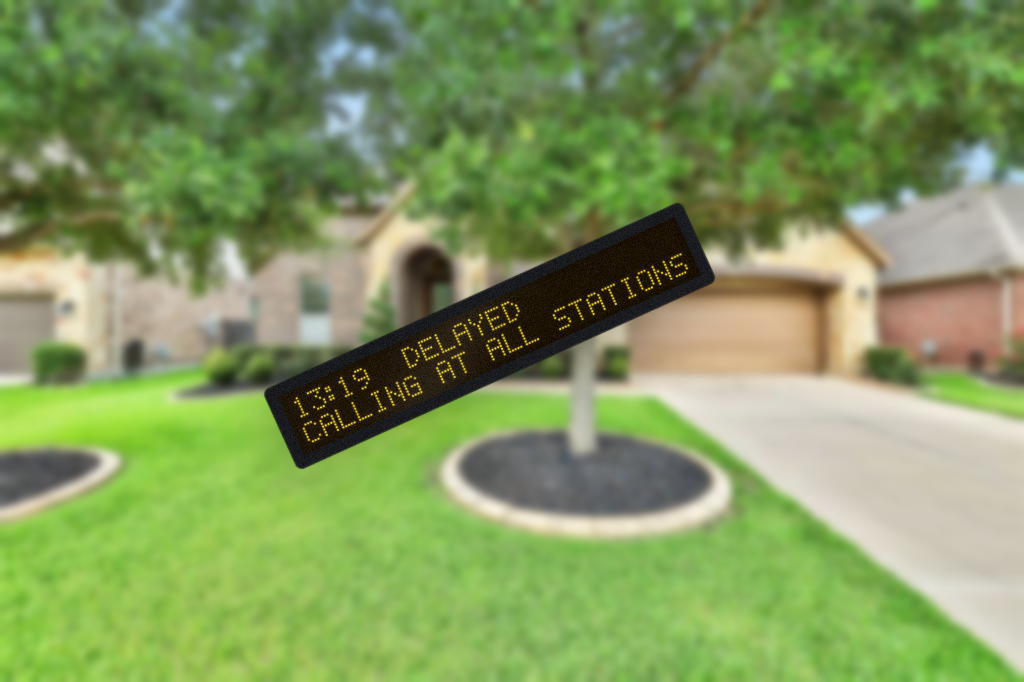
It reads 13:19
